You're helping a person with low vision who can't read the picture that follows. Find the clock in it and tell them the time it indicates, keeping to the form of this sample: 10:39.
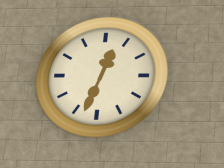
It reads 12:33
